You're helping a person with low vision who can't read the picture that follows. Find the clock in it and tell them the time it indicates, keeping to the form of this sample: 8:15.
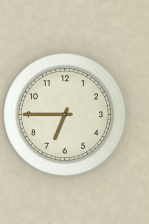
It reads 6:45
